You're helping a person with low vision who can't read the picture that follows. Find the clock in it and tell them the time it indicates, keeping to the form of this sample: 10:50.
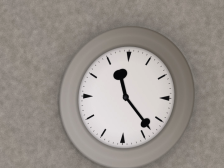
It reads 11:23
